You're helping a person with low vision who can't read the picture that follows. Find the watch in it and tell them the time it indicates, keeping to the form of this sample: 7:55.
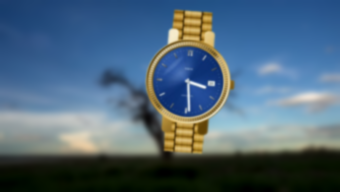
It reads 3:29
